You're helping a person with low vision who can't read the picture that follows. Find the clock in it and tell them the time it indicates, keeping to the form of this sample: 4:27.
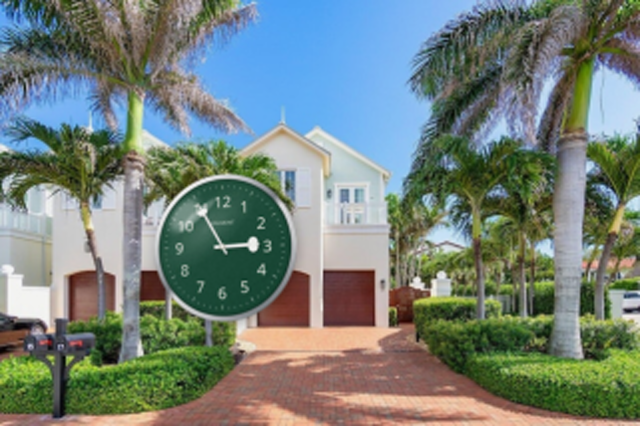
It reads 2:55
